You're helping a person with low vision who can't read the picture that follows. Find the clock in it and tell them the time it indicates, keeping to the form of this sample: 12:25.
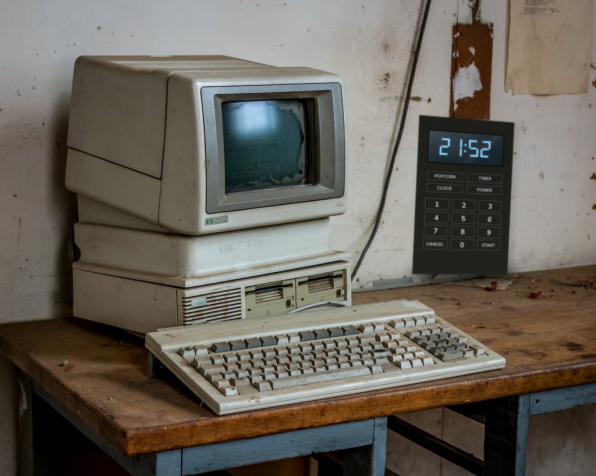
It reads 21:52
